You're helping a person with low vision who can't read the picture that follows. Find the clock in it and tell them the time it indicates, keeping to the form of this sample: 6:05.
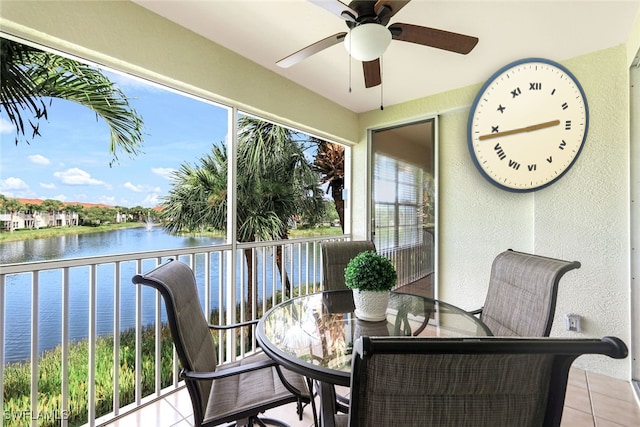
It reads 2:44
